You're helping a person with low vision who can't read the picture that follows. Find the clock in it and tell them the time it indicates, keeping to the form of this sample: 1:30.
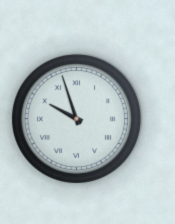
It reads 9:57
